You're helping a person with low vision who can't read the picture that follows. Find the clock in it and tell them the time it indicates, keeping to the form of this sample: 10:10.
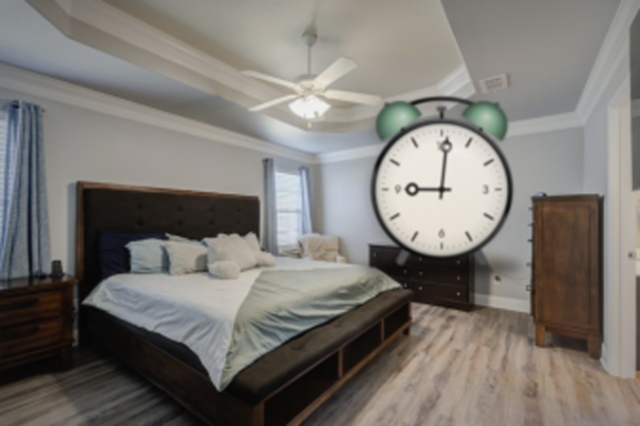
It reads 9:01
